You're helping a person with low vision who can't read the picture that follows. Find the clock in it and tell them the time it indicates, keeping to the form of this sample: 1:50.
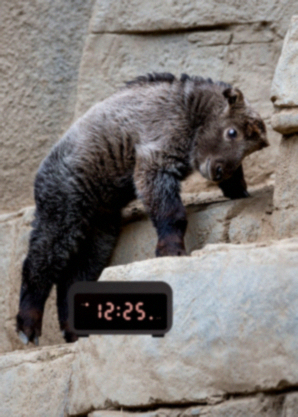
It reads 12:25
